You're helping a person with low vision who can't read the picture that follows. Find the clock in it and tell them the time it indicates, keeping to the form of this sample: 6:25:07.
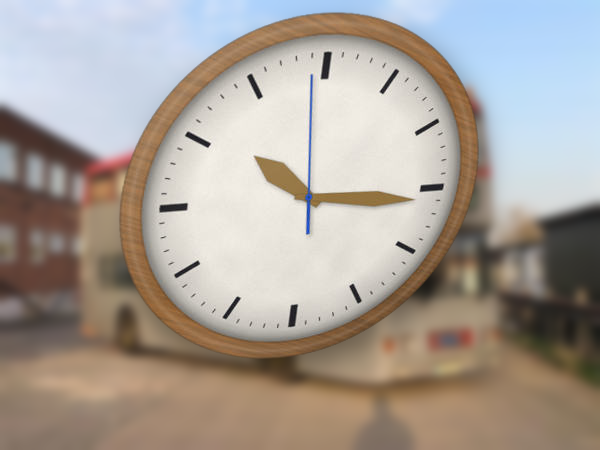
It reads 10:15:59
